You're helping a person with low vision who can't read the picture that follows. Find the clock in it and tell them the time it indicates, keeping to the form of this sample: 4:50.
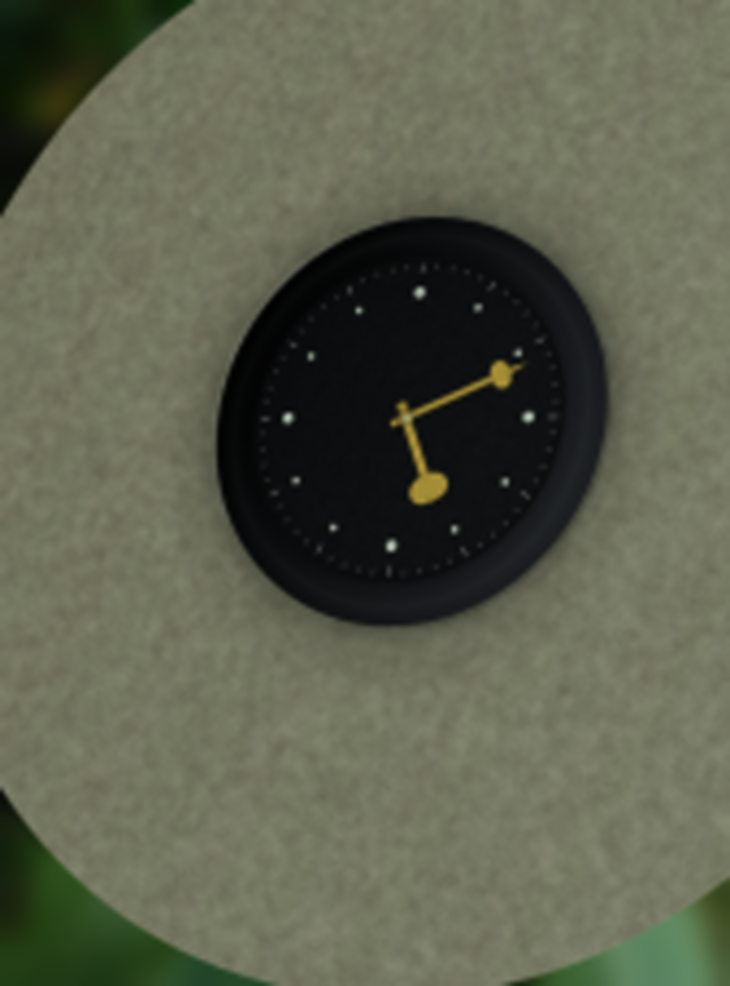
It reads 5:11
